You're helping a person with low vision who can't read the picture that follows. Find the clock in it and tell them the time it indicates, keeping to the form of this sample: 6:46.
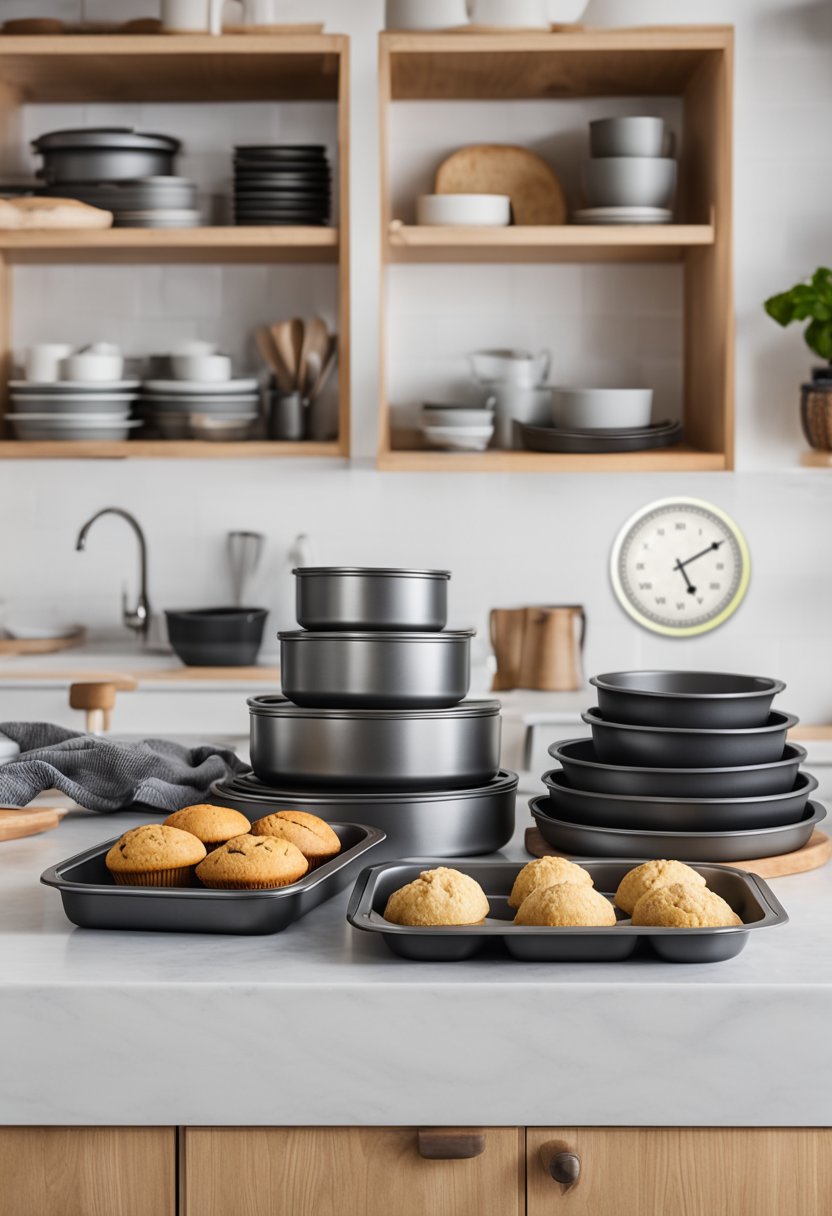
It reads 5:10
